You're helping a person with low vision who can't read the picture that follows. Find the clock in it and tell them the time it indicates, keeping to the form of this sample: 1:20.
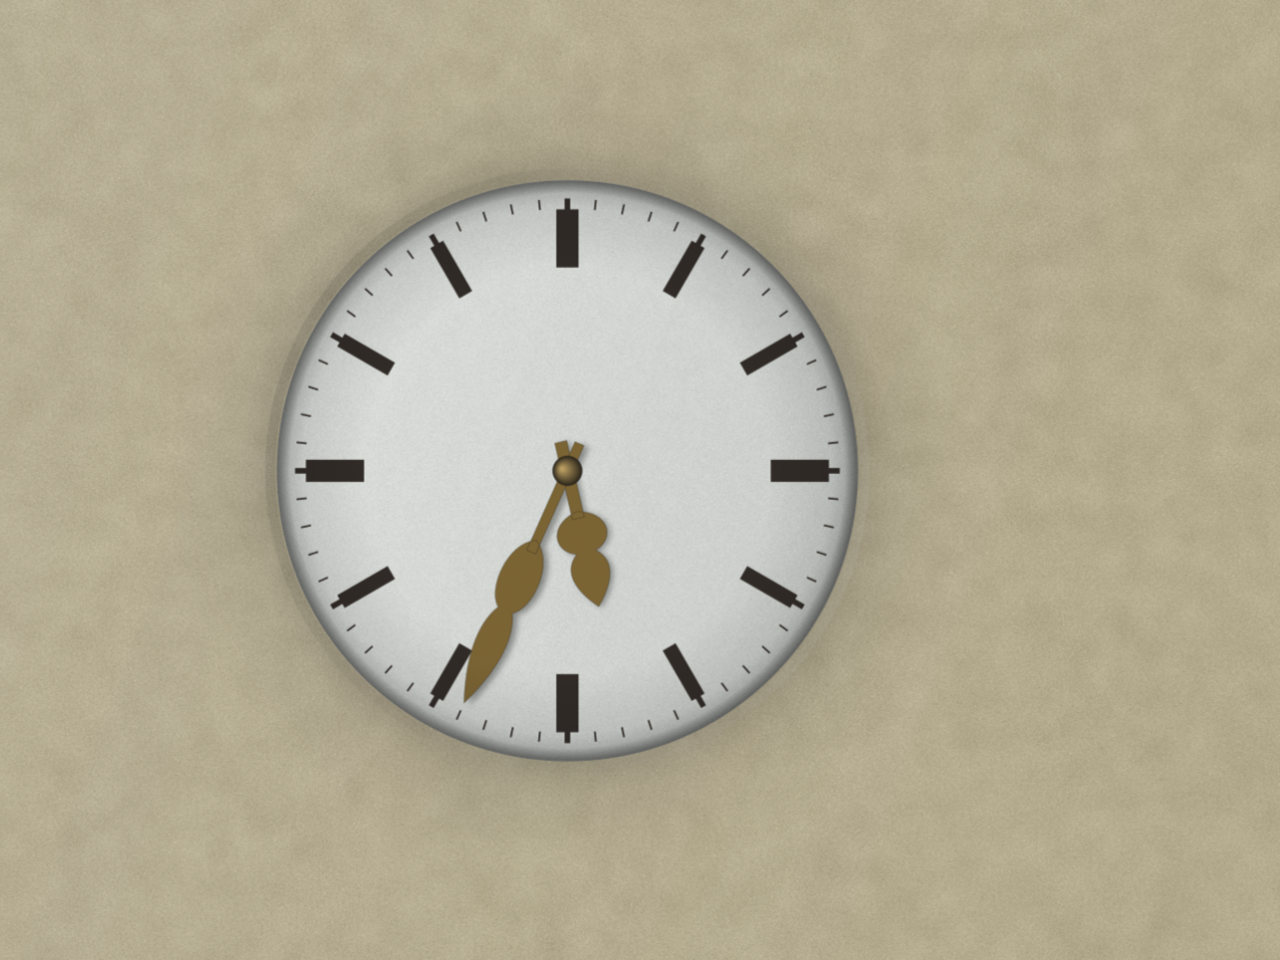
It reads 5:34
